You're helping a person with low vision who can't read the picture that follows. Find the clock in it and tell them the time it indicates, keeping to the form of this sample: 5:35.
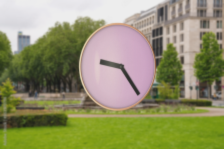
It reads 9:24
